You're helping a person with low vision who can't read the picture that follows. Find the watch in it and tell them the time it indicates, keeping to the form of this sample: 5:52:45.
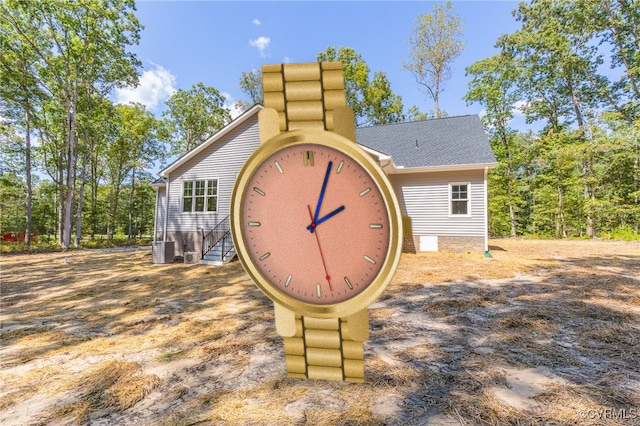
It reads 2:03:28
